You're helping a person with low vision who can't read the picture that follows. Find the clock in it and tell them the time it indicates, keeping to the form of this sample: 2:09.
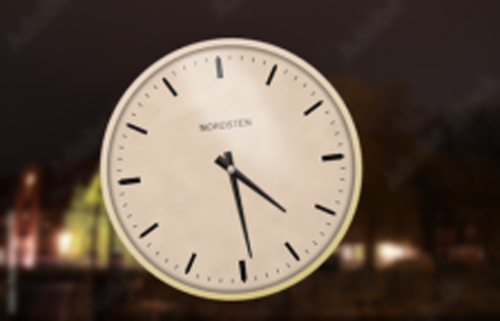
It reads 4:29
